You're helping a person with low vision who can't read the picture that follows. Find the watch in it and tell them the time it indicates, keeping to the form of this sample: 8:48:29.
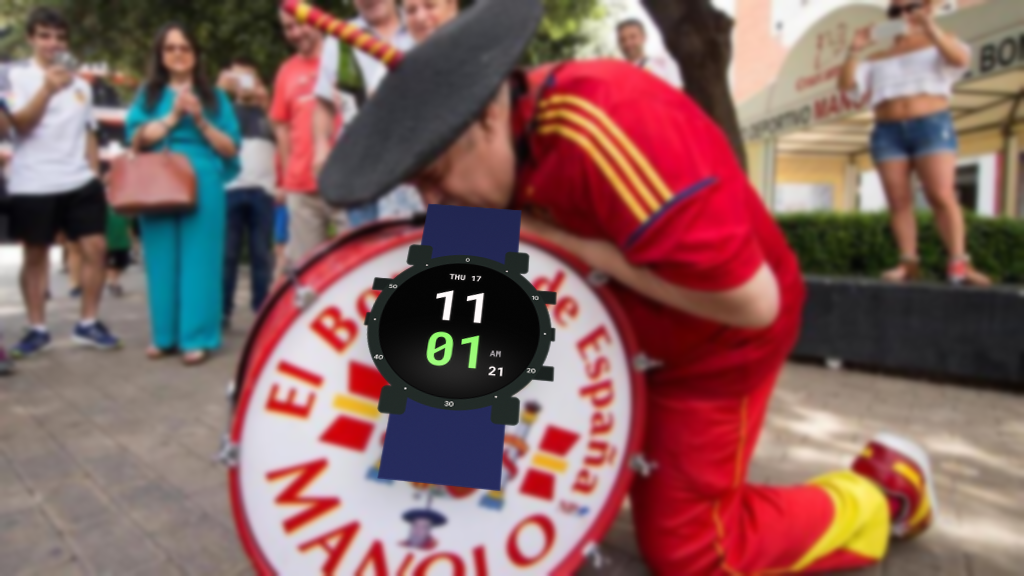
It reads 11:01:21
